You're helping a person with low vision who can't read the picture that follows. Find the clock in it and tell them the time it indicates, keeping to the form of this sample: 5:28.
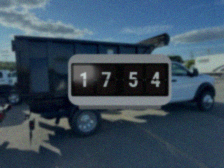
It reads 17:54
